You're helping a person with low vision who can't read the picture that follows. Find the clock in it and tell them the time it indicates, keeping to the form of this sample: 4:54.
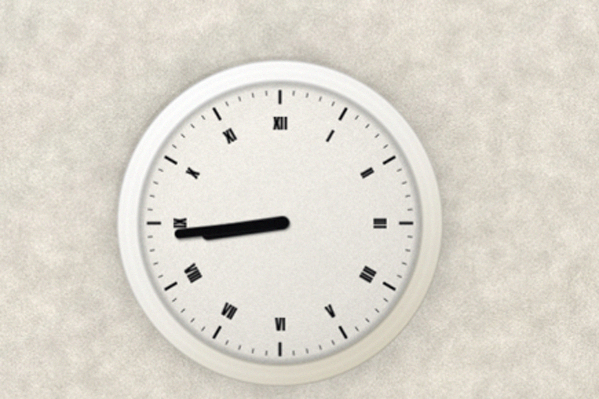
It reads 8:44
